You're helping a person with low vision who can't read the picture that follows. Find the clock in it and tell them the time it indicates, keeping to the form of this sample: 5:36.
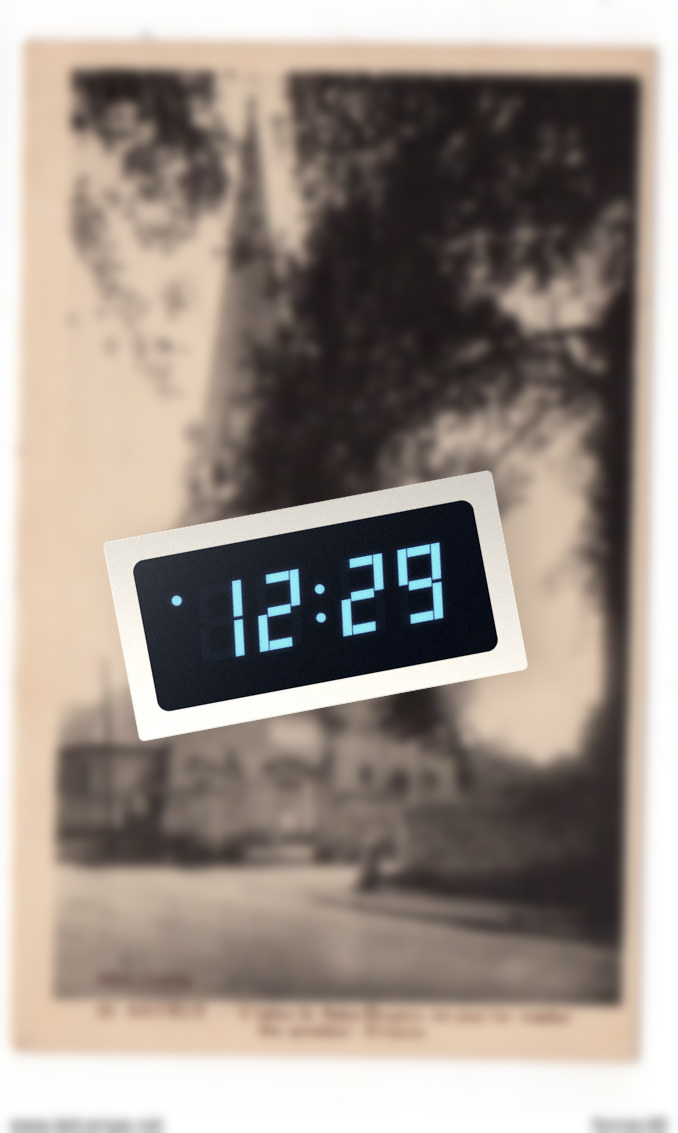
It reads 12:29
